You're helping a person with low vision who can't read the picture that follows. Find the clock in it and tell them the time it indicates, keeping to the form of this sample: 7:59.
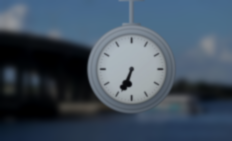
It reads 6:34
